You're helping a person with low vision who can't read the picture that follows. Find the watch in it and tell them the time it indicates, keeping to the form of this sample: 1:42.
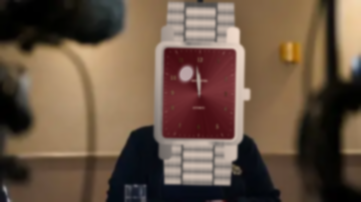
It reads 11:59
